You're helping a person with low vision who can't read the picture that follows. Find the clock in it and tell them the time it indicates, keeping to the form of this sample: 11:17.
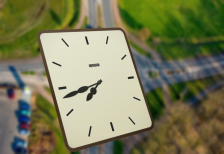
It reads 7:43
